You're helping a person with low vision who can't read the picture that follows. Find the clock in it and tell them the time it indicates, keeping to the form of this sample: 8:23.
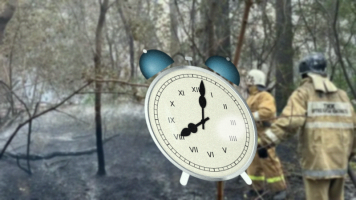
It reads 8:02
